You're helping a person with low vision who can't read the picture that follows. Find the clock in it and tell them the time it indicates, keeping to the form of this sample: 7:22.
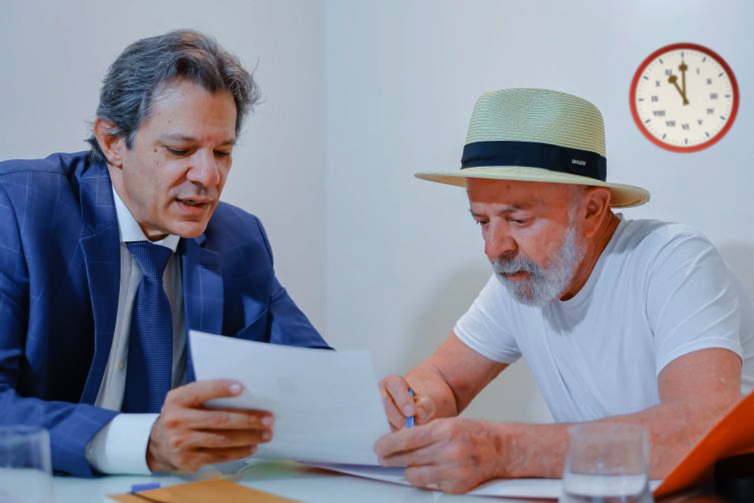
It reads 11:00
